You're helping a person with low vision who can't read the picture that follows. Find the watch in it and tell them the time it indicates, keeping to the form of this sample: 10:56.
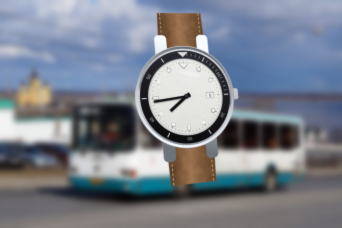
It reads 7:44
